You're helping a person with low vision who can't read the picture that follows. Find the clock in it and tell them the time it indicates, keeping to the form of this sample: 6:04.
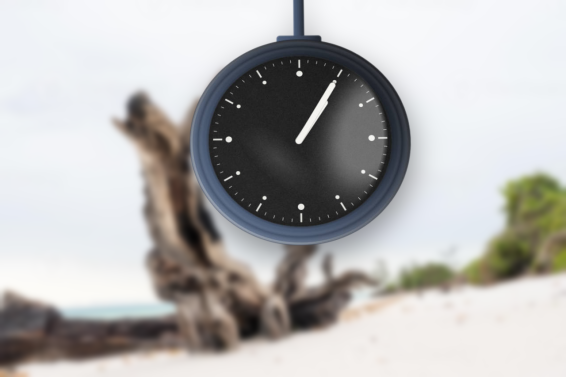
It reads 1:05
